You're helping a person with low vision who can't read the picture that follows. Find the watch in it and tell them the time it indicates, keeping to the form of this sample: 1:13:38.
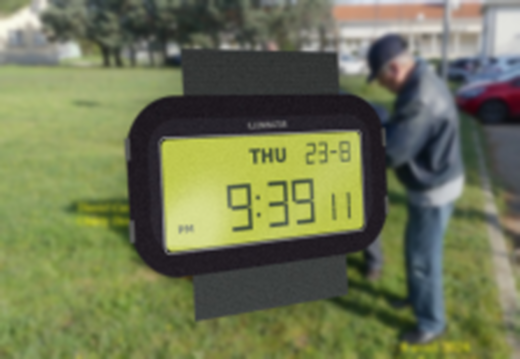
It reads 9:39:11
